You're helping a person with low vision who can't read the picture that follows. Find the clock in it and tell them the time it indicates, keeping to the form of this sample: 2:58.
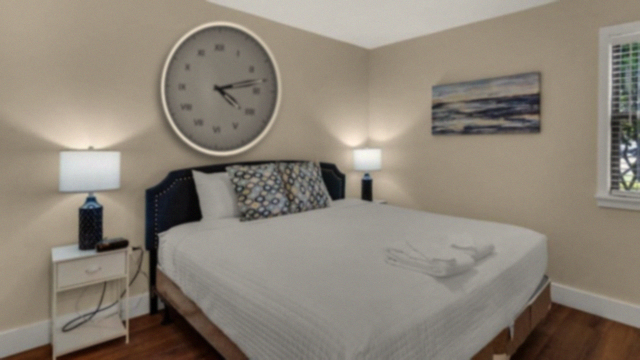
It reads 4:13
